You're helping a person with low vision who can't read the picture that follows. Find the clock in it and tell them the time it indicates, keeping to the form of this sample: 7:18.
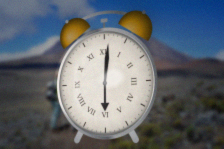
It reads 6:01
